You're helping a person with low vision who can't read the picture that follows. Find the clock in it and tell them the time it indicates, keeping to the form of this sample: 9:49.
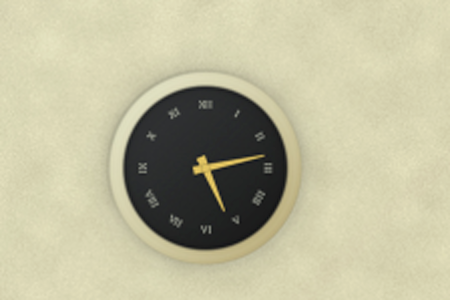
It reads 5:13
